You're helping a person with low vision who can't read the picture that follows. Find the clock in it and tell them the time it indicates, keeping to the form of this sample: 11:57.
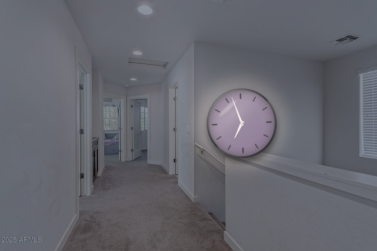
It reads 6:57
